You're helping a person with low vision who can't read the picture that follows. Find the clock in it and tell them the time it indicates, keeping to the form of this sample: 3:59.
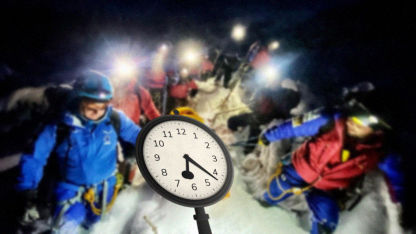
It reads 6:22
